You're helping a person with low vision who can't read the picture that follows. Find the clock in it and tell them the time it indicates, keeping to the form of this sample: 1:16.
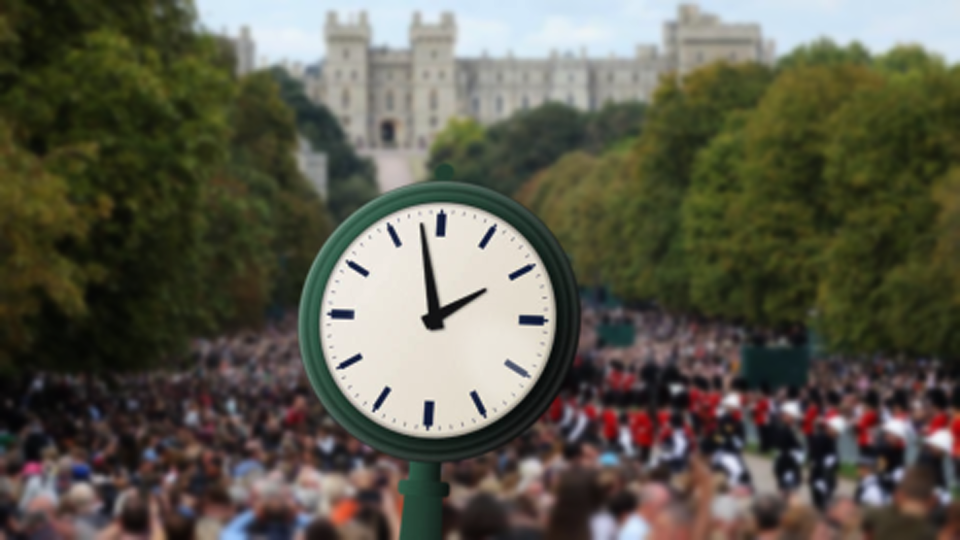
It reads 1:58
